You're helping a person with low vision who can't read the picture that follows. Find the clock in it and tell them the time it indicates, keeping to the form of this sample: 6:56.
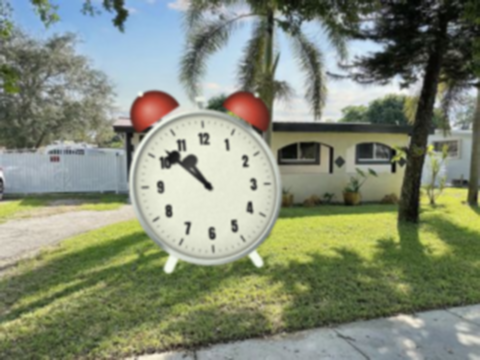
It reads 10:52
